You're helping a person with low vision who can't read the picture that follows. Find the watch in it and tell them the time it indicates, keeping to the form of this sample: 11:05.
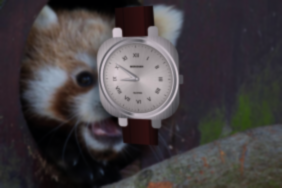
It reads 8:51
